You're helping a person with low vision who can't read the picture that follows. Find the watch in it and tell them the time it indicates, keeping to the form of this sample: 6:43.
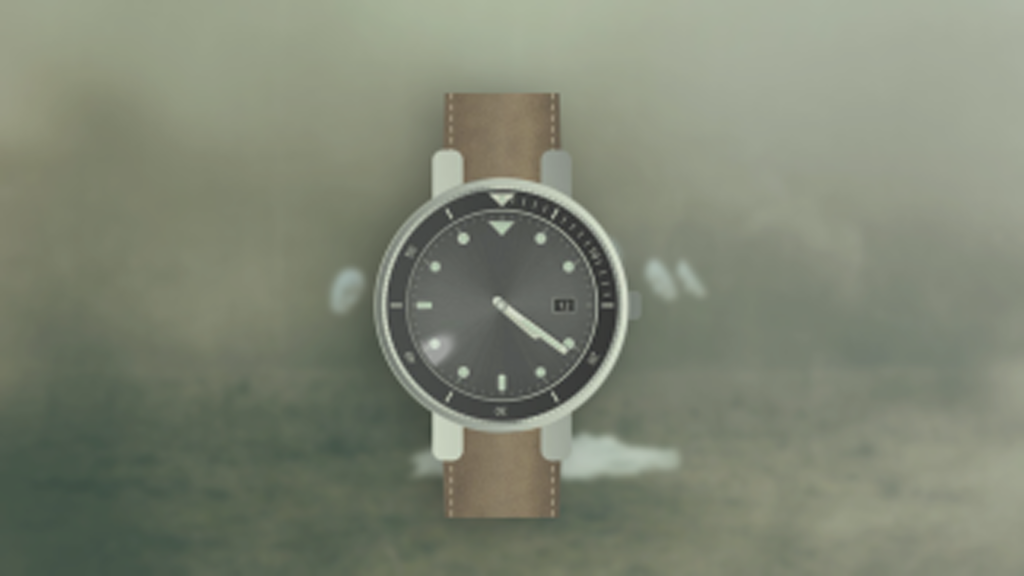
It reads 4:21
